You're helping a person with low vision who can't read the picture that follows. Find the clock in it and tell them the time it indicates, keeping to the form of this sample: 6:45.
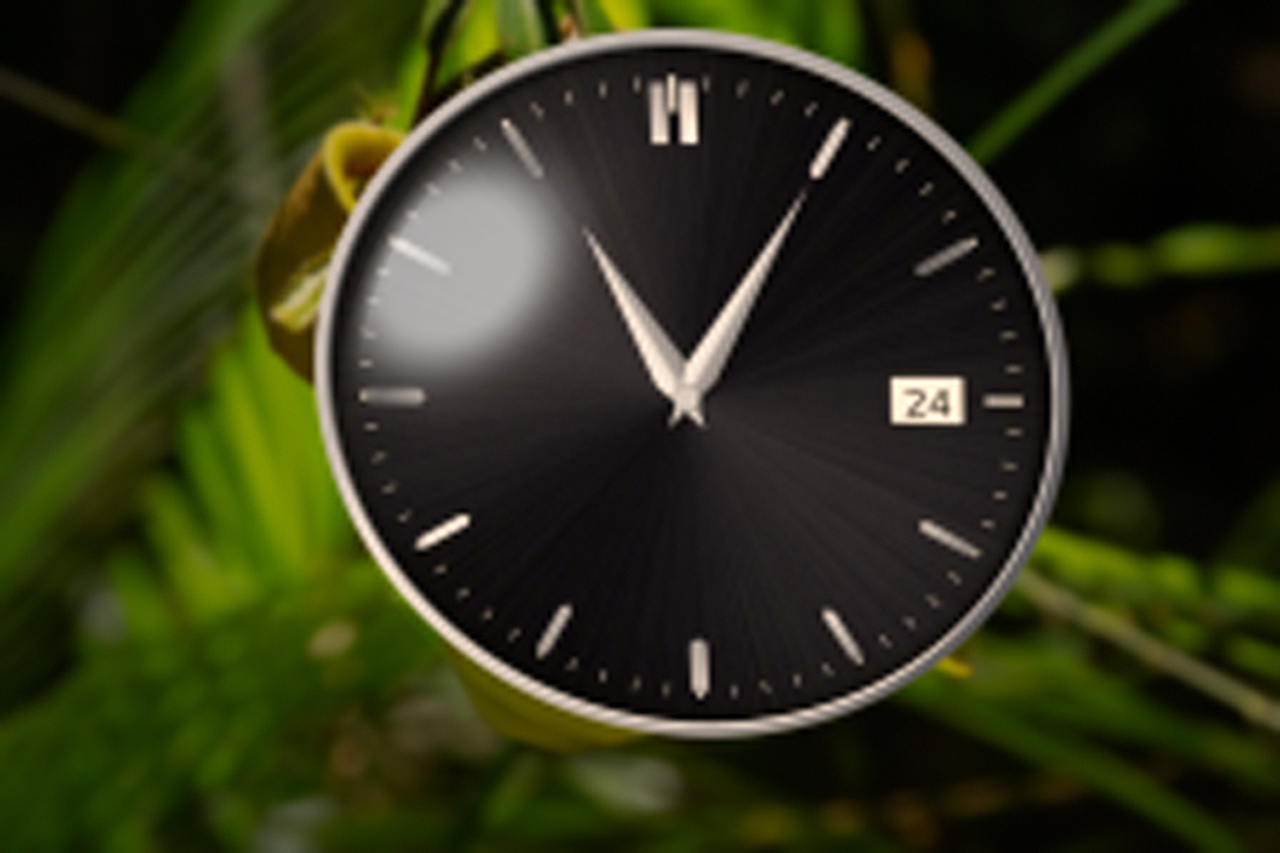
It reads 11:05
